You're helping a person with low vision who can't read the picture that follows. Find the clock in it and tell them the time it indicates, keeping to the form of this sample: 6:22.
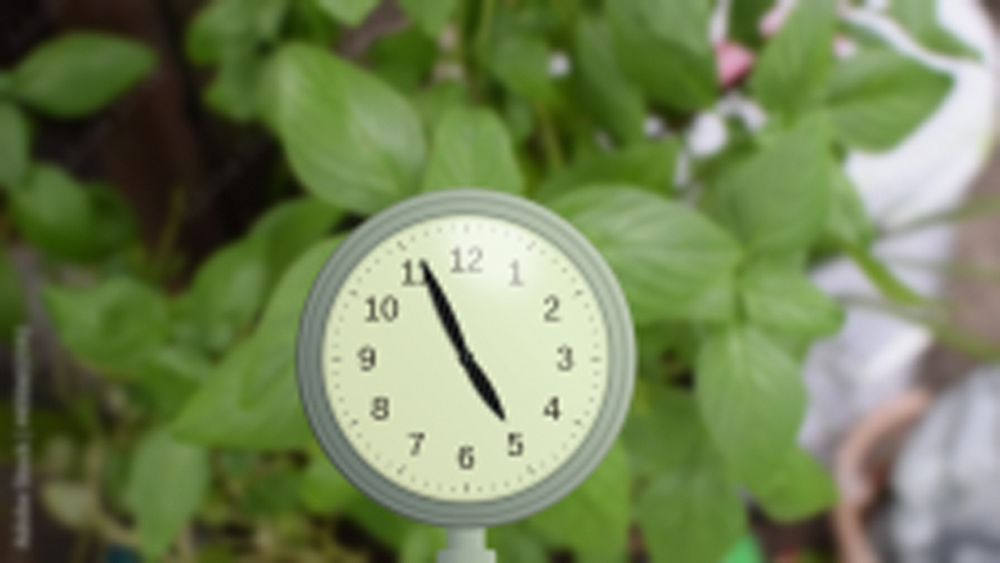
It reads 4:56
